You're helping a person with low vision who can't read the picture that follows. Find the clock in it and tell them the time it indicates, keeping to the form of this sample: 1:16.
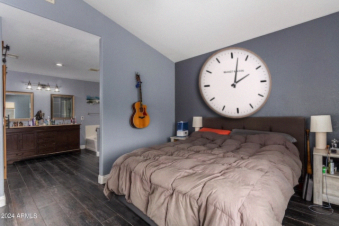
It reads 2:02
